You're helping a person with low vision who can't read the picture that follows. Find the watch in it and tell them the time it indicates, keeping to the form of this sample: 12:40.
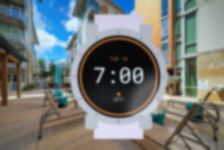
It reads 7:00
